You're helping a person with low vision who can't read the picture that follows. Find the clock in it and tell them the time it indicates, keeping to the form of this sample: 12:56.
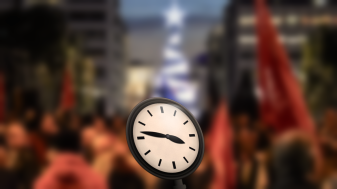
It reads 3:47
